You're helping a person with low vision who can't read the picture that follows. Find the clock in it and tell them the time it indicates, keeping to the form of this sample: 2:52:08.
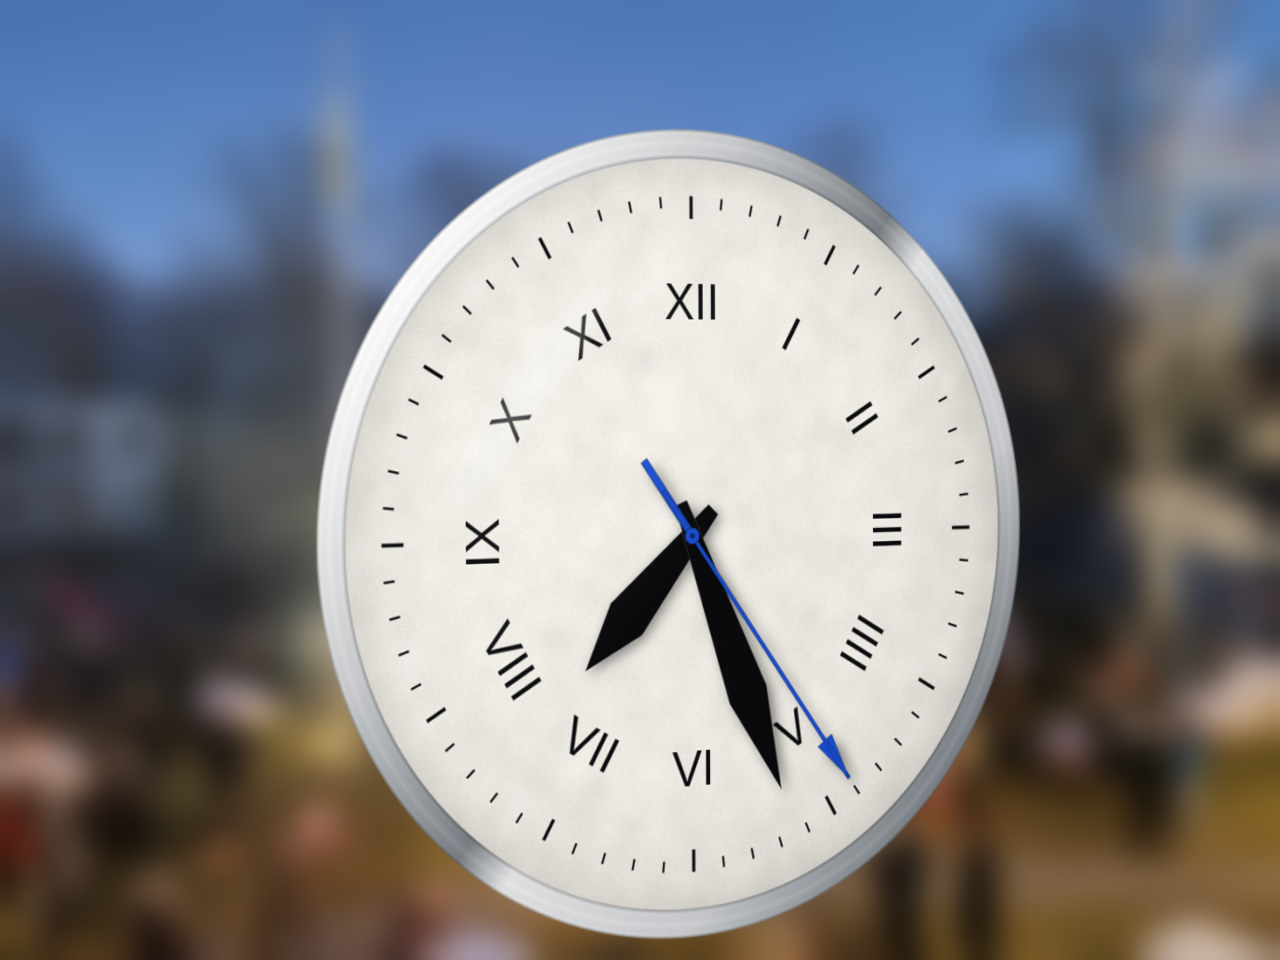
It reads 7:26:24
